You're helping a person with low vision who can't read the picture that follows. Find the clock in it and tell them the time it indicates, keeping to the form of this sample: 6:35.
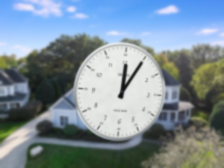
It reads 12:05
